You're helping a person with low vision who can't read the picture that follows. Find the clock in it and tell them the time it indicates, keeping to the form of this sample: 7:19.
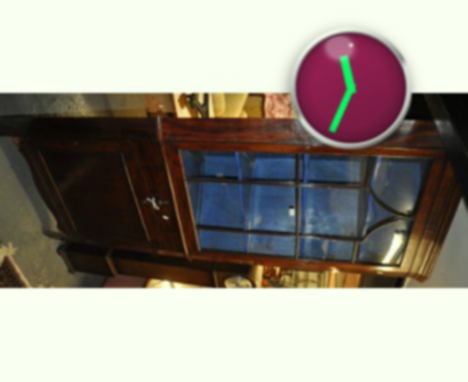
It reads 11:34
